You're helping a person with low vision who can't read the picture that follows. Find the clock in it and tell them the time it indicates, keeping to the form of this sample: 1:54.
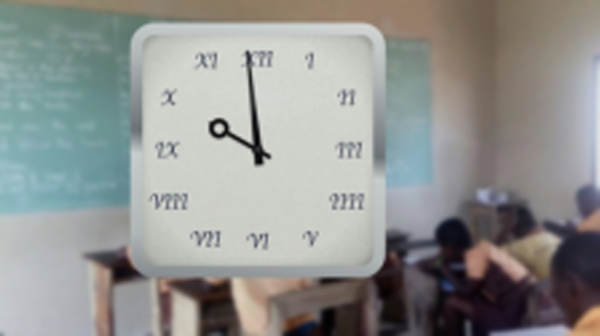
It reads 9:59
